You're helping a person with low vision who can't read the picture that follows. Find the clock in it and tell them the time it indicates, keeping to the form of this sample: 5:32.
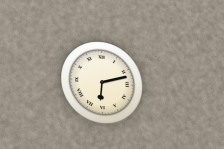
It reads 6:12
